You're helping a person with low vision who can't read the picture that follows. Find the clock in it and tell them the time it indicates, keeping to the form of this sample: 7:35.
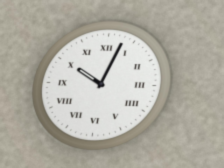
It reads 10:03
